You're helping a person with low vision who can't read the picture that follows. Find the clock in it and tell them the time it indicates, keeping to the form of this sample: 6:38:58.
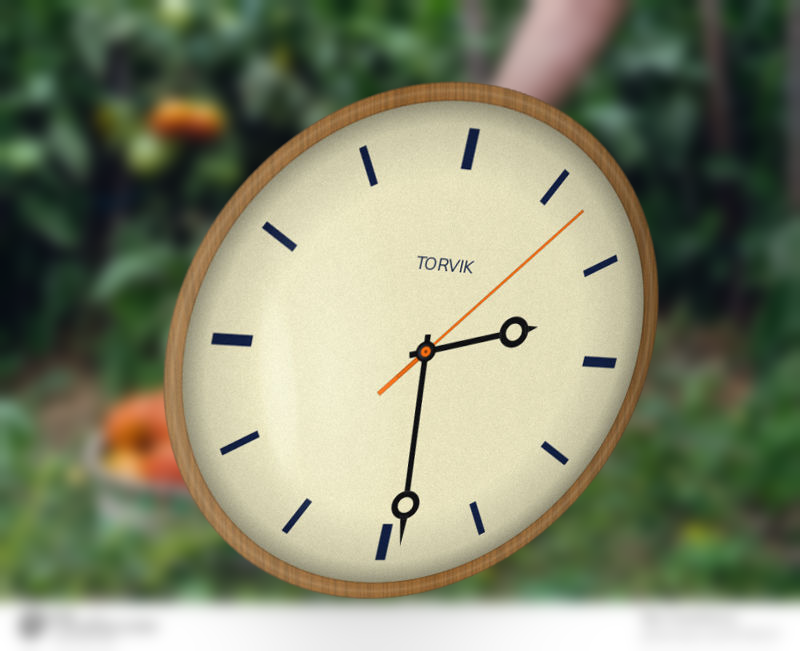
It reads 2:29:07
